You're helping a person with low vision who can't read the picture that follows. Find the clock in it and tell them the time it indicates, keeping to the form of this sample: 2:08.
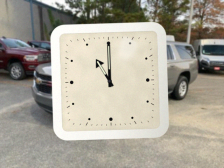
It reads 11:00
